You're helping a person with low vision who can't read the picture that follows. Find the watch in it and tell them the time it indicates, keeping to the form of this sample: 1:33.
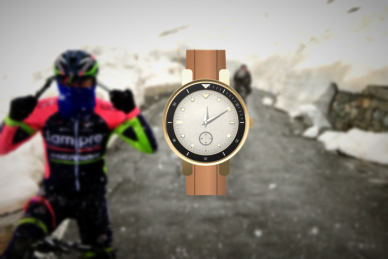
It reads 12:10
